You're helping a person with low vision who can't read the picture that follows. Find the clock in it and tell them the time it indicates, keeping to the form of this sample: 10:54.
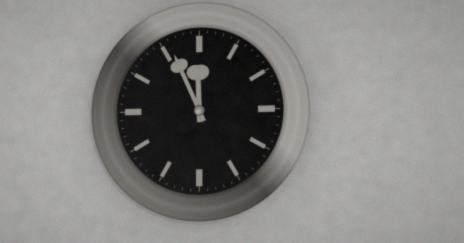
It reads 11:56
